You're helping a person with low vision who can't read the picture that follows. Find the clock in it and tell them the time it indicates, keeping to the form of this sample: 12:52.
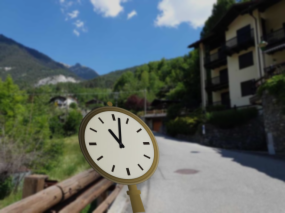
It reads 11:02
